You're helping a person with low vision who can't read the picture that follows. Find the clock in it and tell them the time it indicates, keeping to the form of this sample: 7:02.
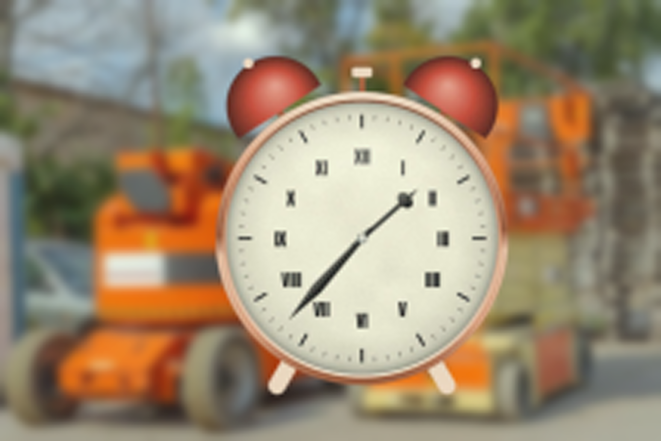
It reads 1:37
